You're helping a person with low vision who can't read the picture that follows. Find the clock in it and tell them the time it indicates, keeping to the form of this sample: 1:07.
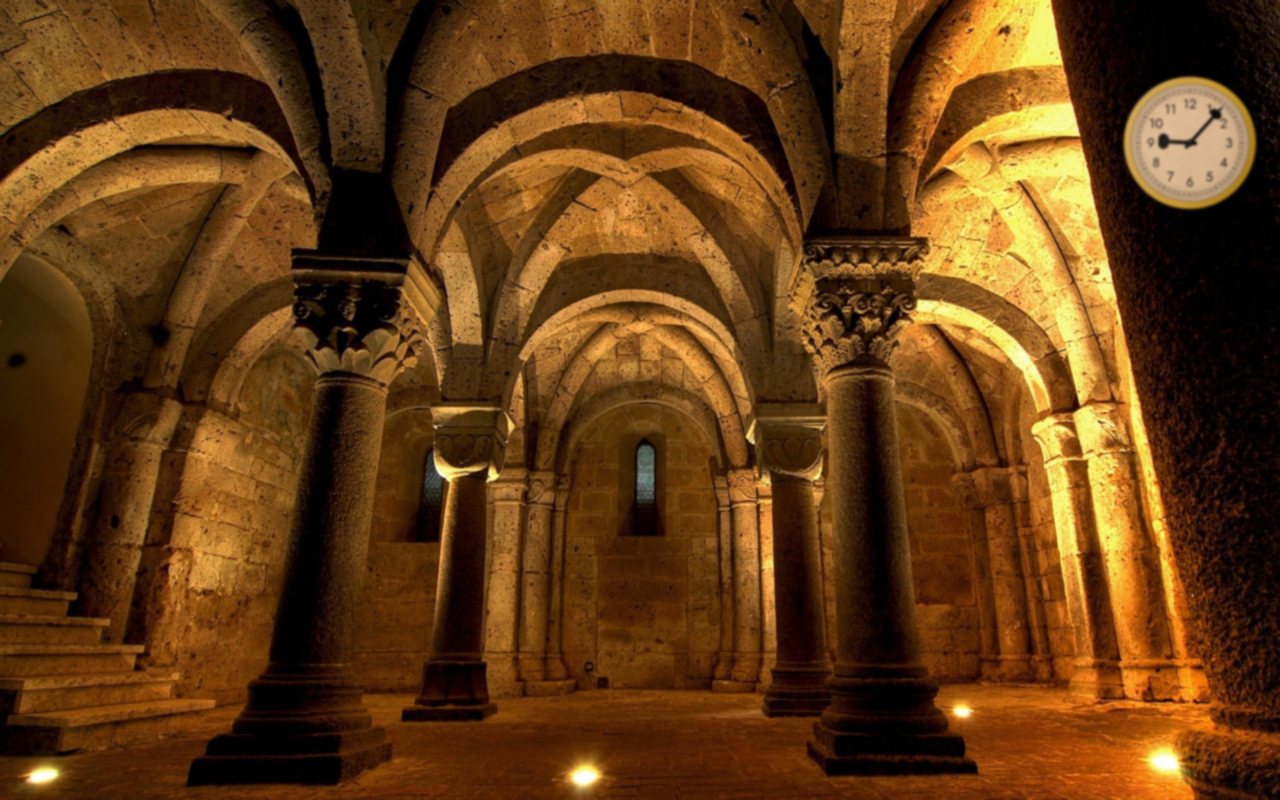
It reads 9:07
